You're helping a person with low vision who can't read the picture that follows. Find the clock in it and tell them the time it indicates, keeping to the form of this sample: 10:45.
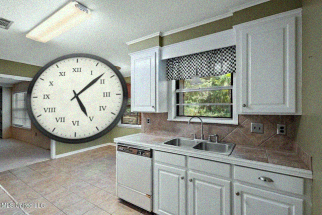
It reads 5:08
